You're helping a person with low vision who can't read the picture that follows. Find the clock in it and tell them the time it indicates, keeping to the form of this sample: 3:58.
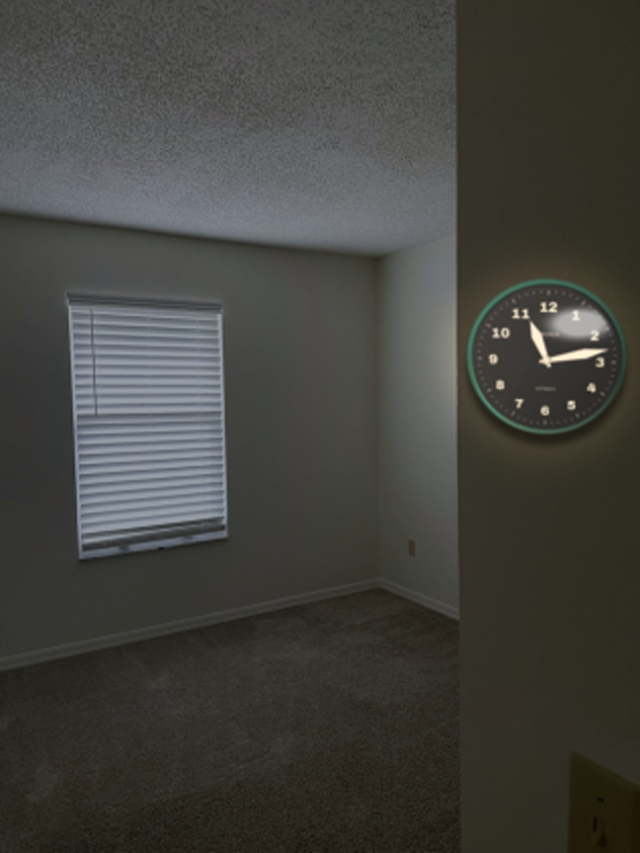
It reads 11:13
